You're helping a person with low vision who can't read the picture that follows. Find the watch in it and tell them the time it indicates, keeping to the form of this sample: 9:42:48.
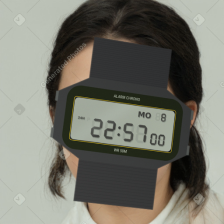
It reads 22:57:00
